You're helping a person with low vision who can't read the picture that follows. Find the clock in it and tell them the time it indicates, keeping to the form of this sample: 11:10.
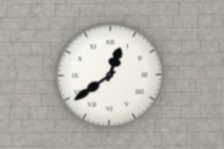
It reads 12:39
